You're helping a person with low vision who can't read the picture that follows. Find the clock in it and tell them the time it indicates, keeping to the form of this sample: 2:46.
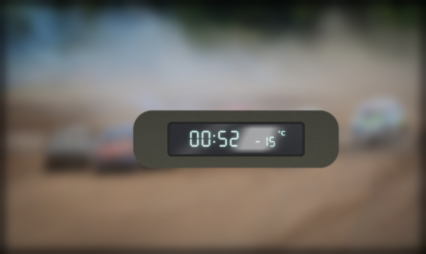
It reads 0:52
